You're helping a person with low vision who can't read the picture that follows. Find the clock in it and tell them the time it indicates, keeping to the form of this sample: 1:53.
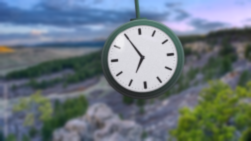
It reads 6:55
